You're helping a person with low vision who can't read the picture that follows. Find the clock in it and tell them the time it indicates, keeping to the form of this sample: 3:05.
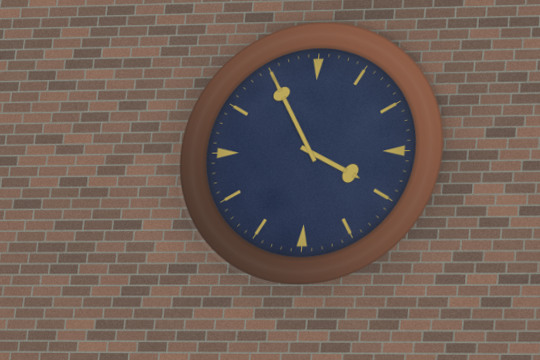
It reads 3:55
